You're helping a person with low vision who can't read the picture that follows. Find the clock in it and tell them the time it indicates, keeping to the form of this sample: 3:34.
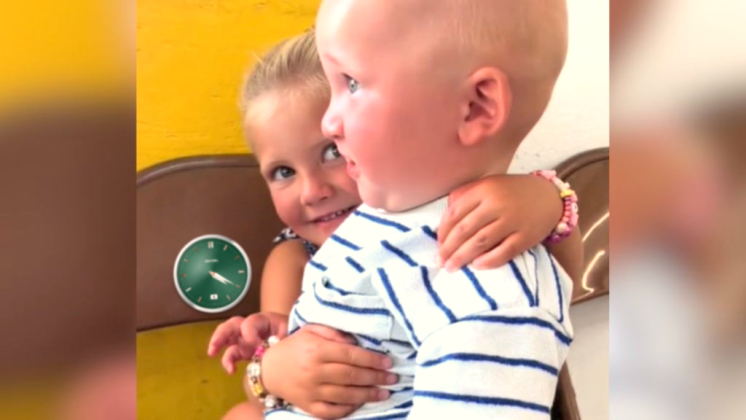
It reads 4:20
